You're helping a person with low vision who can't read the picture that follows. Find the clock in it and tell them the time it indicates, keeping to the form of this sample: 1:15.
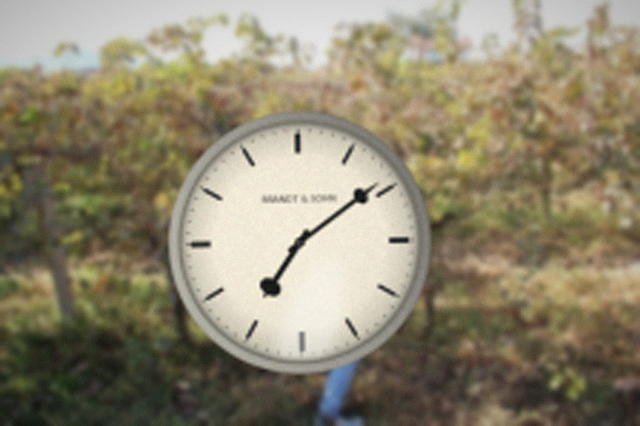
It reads 7:09
